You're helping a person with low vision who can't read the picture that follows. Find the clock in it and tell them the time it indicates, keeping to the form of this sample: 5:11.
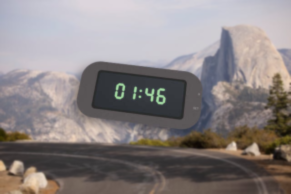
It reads 1:46
